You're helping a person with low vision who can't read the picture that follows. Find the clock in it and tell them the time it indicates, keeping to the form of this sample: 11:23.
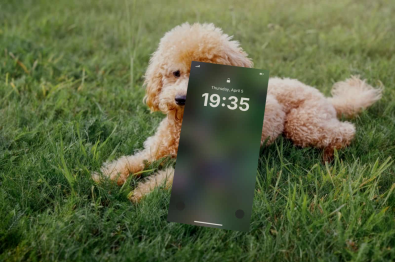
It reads 19:35
